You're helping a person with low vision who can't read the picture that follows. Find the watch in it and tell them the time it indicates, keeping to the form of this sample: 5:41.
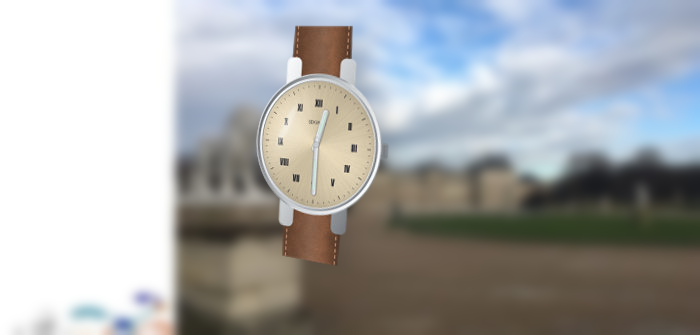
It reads 12:30
